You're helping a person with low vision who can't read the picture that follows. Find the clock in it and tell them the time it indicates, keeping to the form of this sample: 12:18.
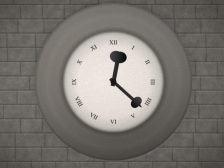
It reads 12:22
